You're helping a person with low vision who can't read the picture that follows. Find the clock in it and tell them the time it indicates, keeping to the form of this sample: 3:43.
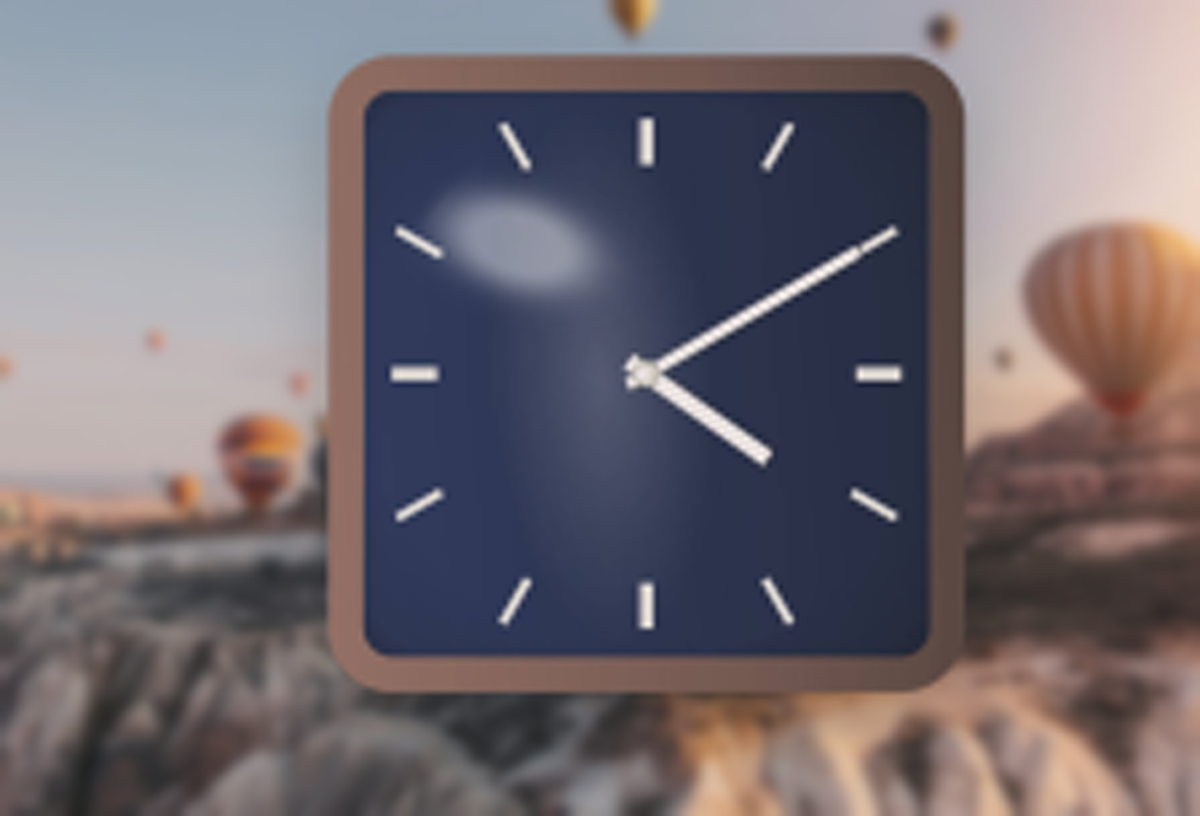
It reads 4:10
